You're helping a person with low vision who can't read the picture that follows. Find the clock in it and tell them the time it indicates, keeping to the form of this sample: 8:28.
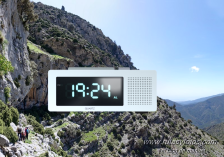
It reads 19:24
